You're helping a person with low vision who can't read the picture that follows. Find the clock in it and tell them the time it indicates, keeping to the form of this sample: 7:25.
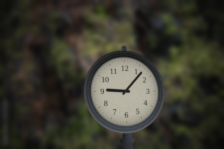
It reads 9:07
